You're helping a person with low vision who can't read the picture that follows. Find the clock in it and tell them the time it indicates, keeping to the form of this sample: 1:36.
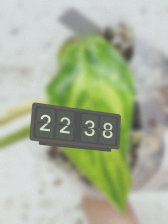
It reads 22:38
